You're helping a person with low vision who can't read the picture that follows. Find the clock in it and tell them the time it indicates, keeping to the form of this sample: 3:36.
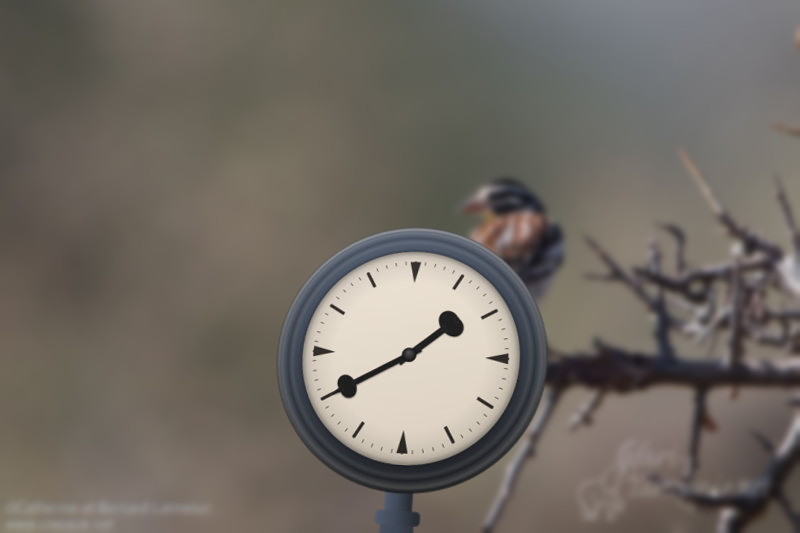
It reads 1:40
